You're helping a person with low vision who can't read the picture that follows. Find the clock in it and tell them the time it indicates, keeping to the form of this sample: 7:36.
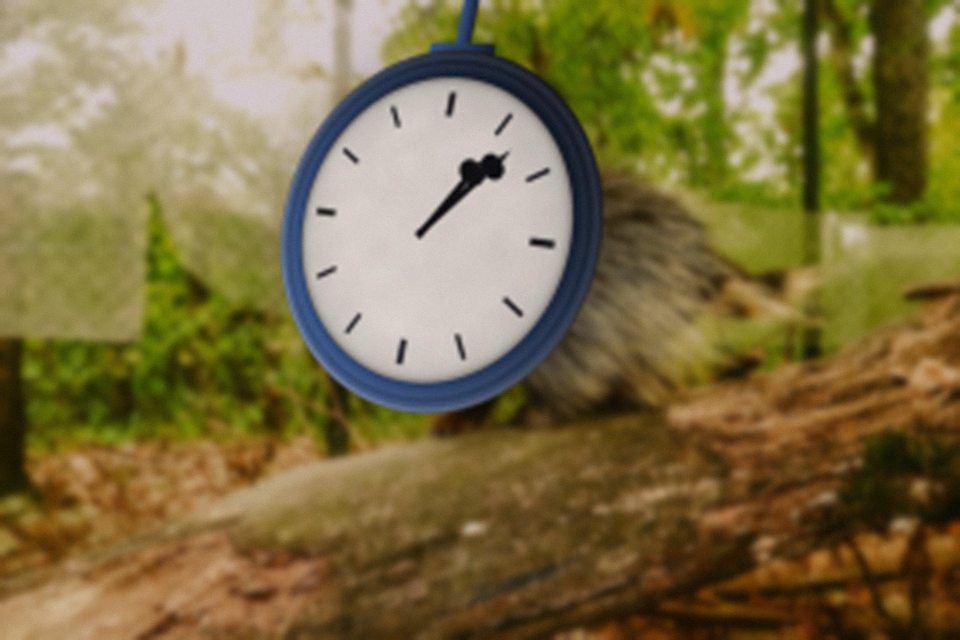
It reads 1:07
